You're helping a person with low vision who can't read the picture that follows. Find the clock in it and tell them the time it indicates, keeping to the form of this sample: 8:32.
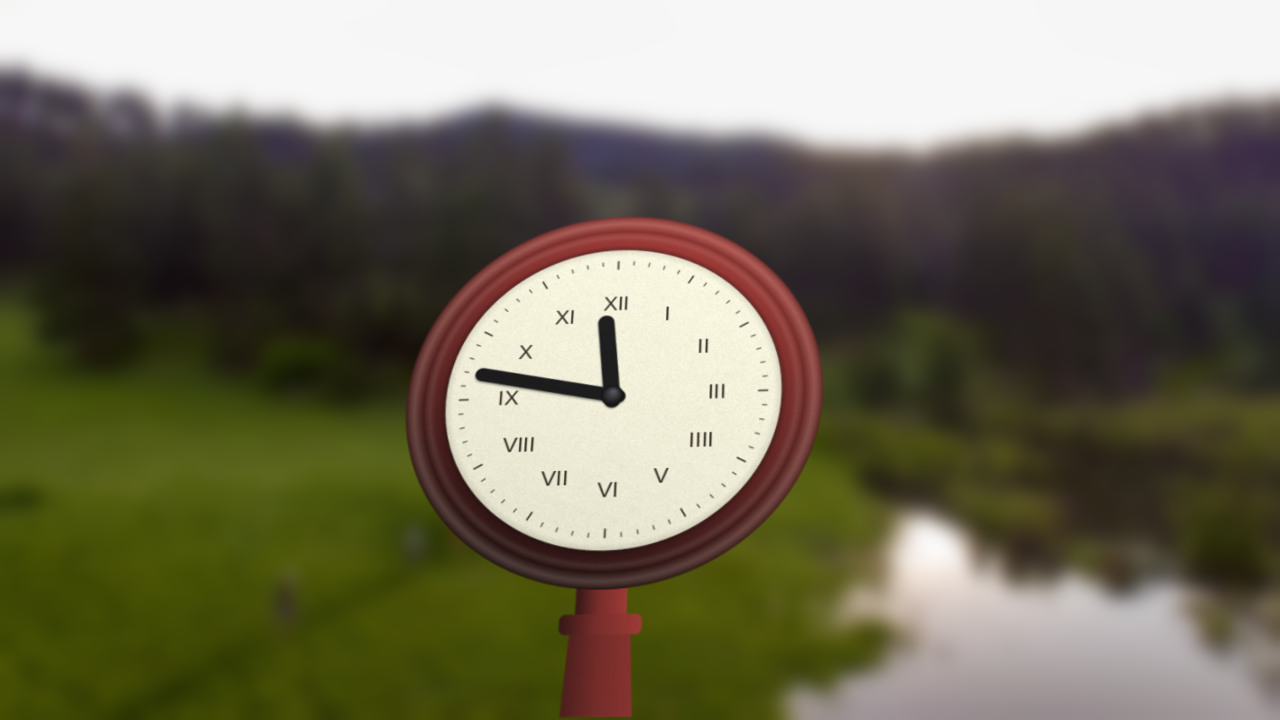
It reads 11:47
